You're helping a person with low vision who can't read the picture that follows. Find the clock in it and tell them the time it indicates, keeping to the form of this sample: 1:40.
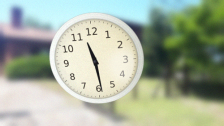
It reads 11:29
